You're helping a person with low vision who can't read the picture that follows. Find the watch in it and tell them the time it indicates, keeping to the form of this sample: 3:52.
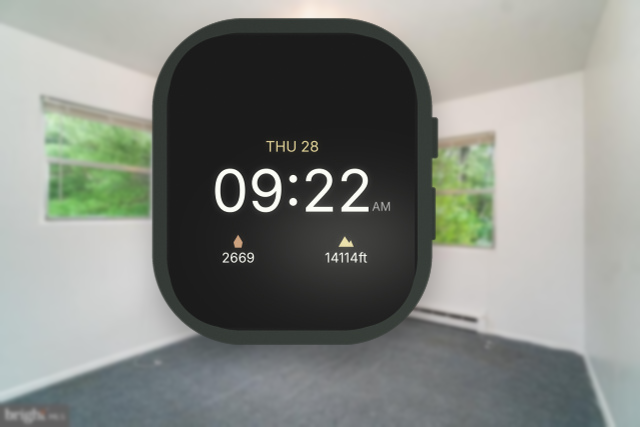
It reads 9:22
